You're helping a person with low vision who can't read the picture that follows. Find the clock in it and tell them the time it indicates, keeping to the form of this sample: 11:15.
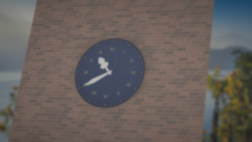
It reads 10:40
